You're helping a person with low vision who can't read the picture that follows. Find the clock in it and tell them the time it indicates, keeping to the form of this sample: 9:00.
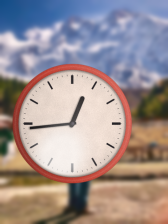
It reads 12:44
